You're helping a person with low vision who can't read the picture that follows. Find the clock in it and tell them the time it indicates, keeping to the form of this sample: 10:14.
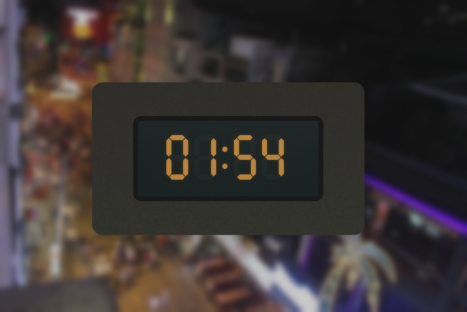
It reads 1:54
